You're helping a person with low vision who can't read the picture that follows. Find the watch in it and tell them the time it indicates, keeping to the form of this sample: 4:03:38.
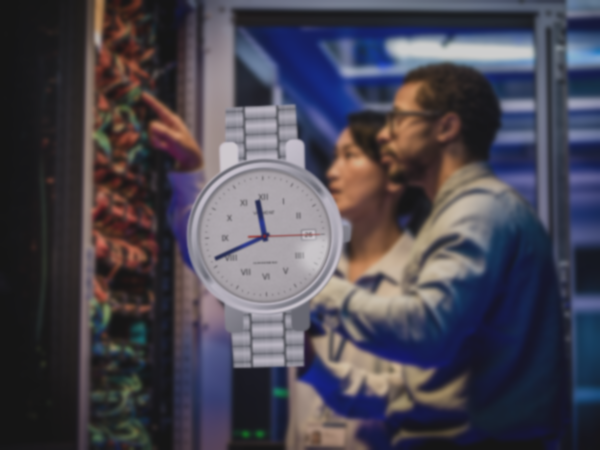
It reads 11:41:15
